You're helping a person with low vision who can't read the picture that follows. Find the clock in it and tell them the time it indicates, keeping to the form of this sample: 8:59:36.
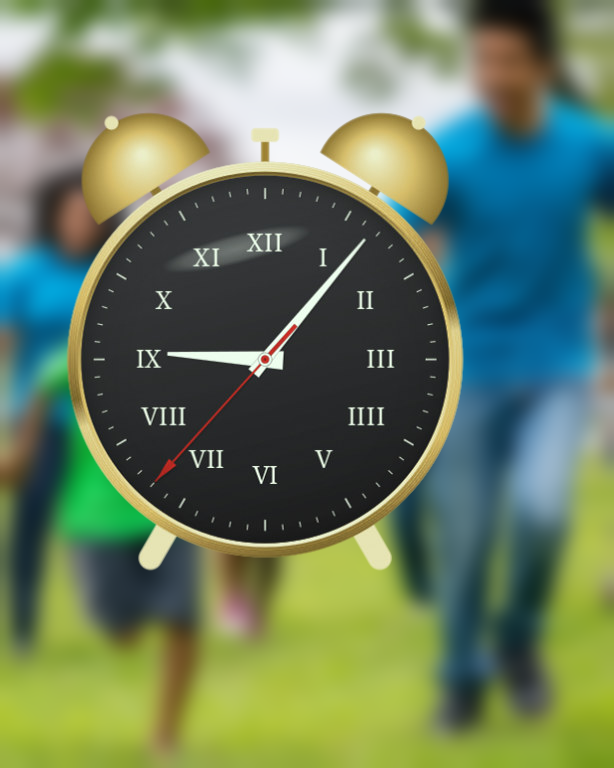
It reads 9:06:37
